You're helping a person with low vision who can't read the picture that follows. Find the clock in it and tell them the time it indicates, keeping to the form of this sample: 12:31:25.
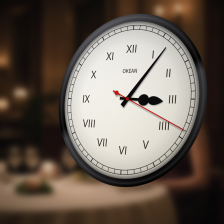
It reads 3:06:19
